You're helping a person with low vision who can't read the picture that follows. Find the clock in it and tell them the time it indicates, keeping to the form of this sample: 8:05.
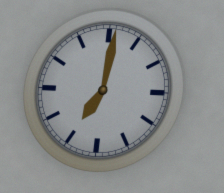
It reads 7:01
